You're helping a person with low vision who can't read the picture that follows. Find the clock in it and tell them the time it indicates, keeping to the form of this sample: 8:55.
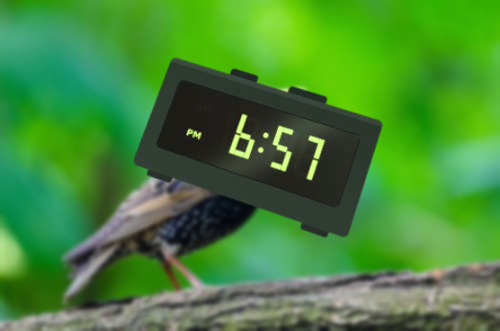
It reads 6:57
